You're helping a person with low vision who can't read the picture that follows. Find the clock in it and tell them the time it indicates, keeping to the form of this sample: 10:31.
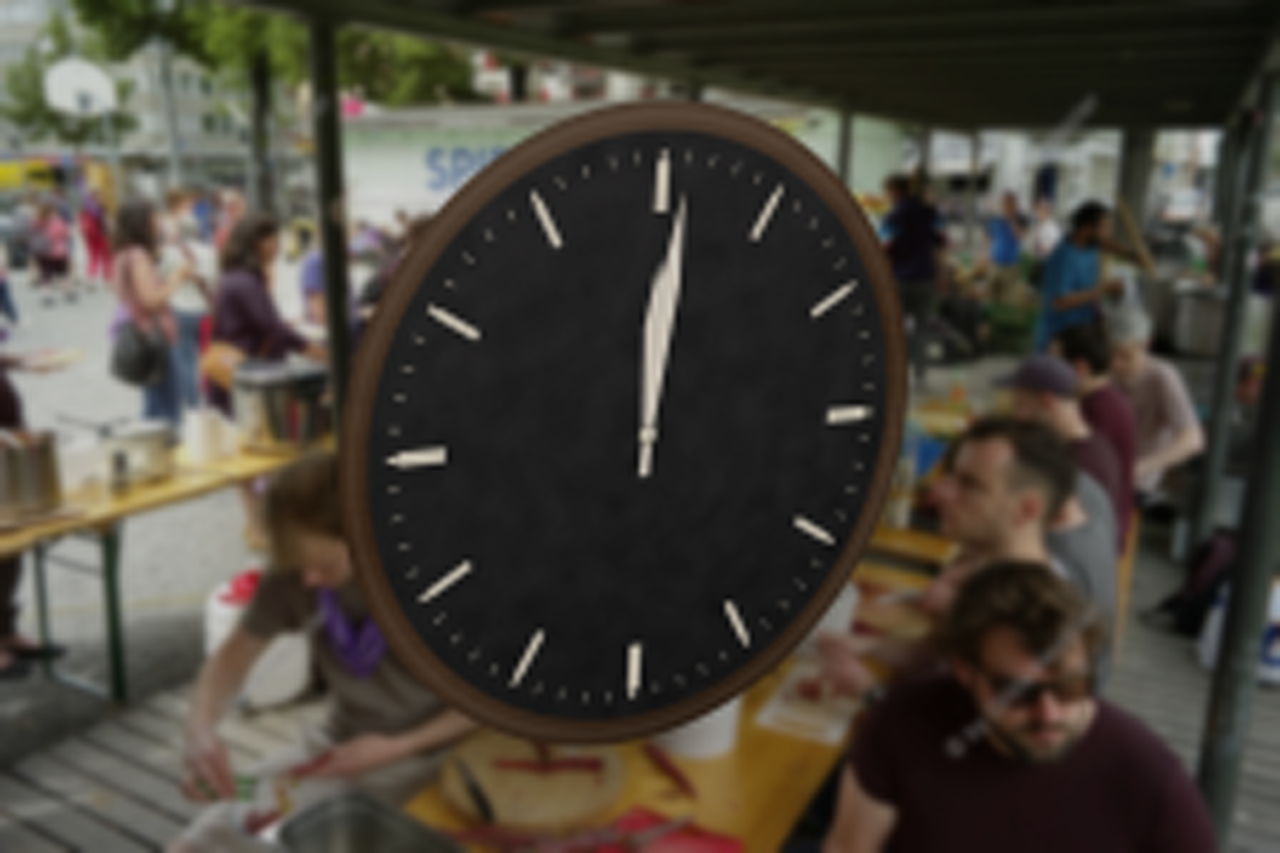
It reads 12:01
